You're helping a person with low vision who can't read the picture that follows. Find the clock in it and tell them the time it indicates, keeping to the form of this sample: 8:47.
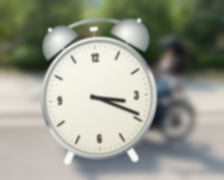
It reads 3:19
